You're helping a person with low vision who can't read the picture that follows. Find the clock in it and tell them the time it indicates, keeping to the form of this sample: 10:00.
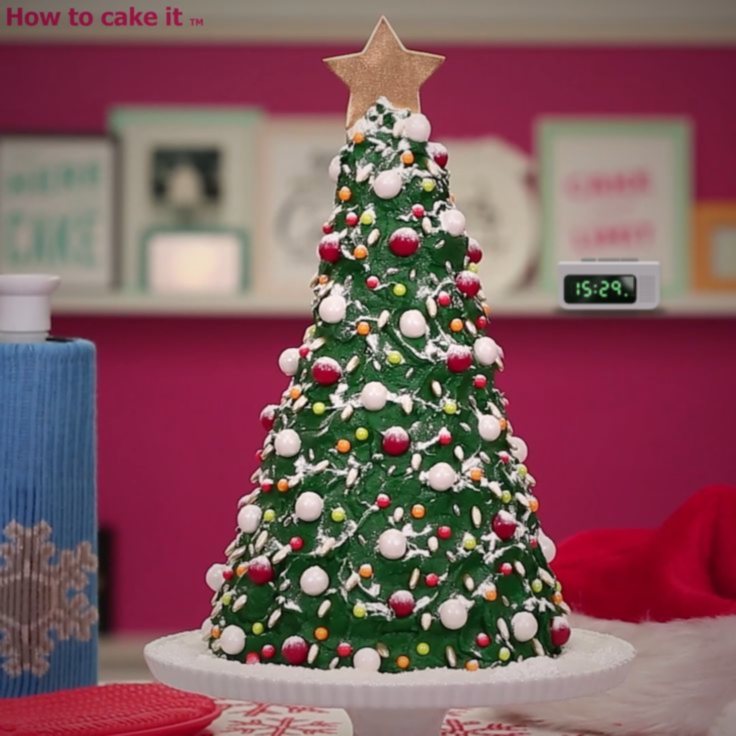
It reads 15:29
